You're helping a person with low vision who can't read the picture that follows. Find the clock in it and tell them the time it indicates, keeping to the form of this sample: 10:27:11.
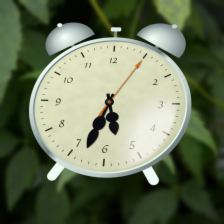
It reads 5:33:05
